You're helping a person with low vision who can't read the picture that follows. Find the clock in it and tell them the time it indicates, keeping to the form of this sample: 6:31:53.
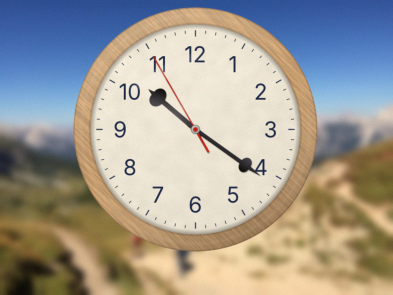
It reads 10:20:55
